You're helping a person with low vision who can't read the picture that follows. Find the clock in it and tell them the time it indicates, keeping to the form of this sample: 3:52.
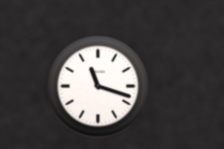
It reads 11:18
